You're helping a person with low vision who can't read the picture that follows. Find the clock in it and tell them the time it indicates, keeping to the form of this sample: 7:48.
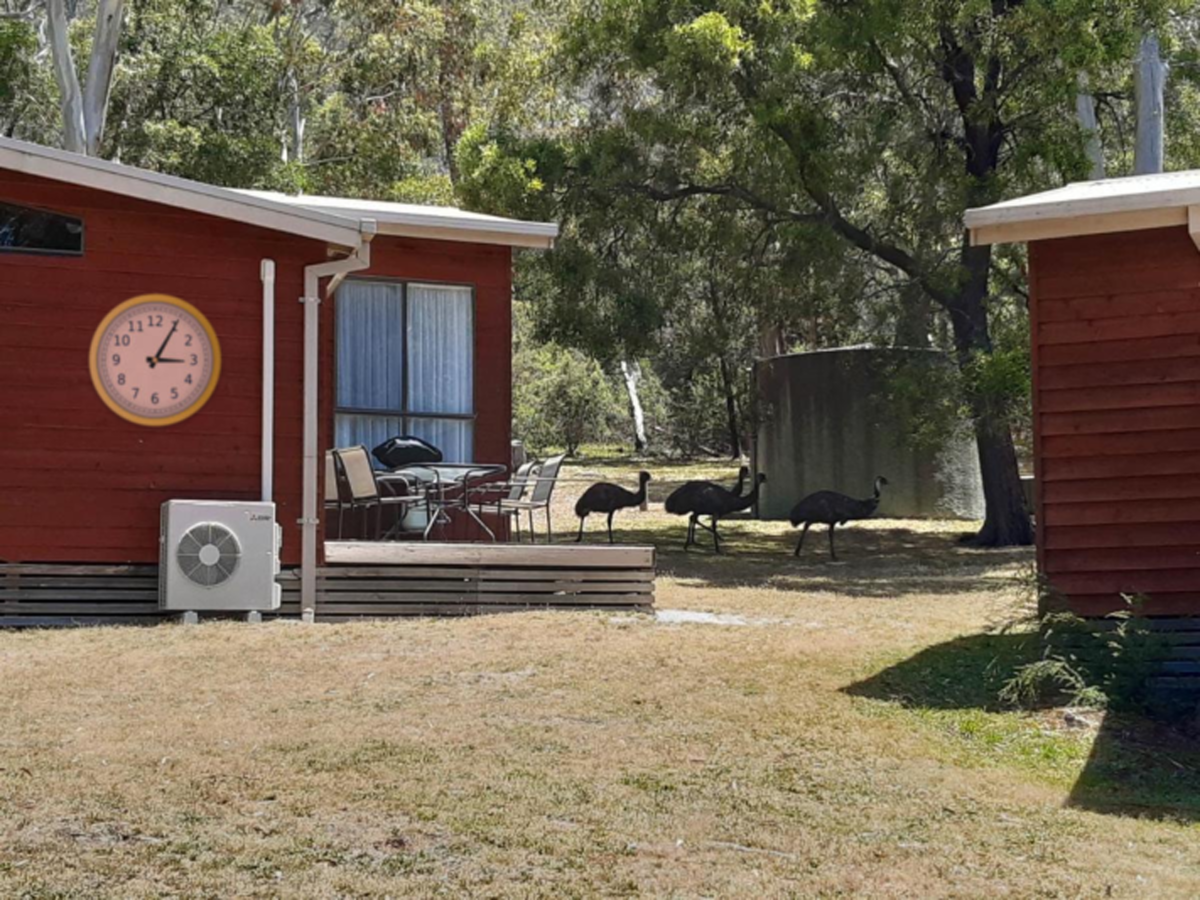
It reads 3:05
